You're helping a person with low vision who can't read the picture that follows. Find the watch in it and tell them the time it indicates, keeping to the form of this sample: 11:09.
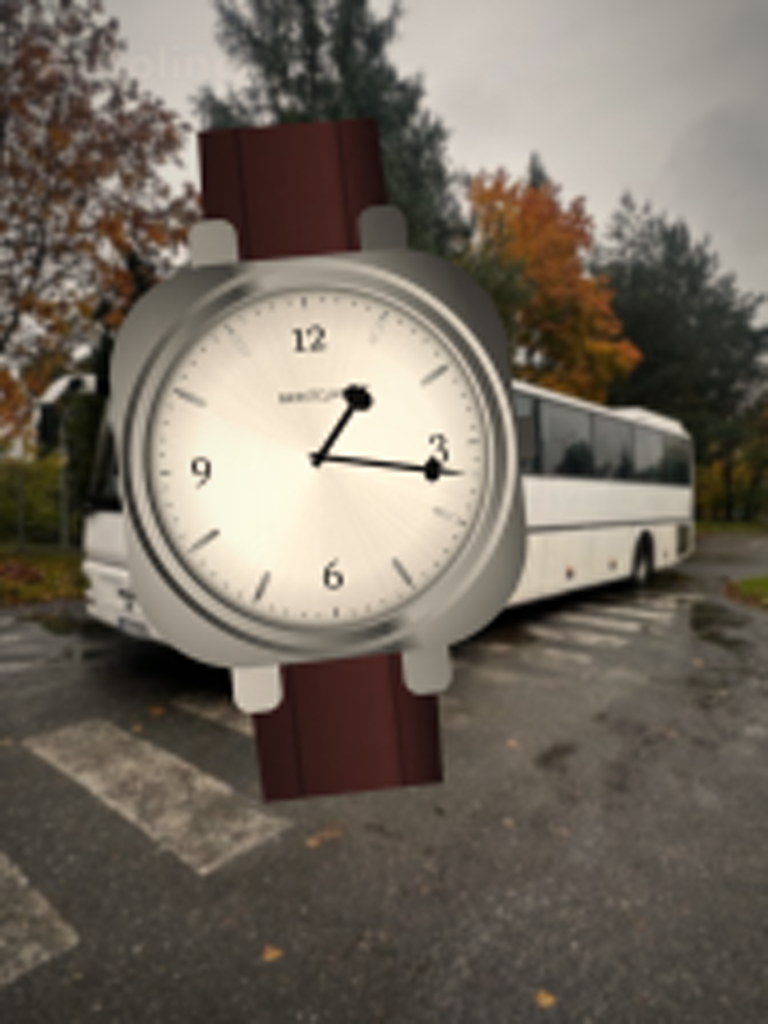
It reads 1:17
